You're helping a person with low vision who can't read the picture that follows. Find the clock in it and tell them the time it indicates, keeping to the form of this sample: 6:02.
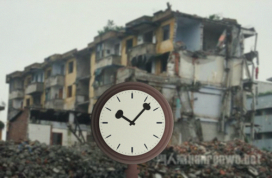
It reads 10:07
